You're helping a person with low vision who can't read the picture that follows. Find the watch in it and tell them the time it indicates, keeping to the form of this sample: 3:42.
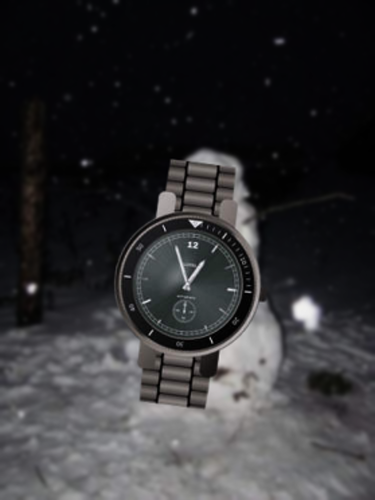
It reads 12:56
